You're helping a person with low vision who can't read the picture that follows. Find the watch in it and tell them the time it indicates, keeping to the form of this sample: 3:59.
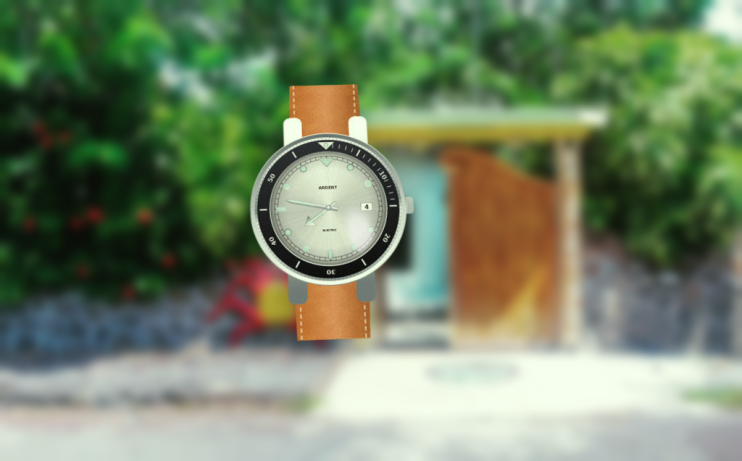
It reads 7:47
